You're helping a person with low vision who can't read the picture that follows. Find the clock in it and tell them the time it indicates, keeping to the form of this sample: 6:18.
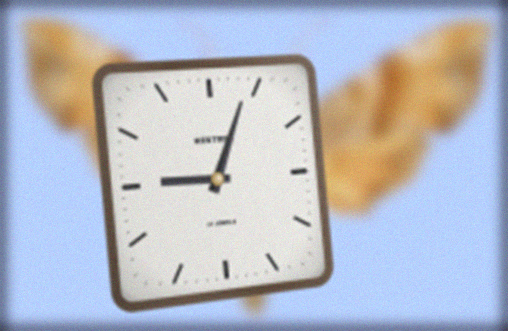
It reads 9:04
